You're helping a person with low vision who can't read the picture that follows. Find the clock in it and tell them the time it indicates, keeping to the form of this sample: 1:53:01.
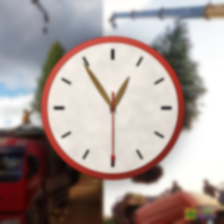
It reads 12:54:30
